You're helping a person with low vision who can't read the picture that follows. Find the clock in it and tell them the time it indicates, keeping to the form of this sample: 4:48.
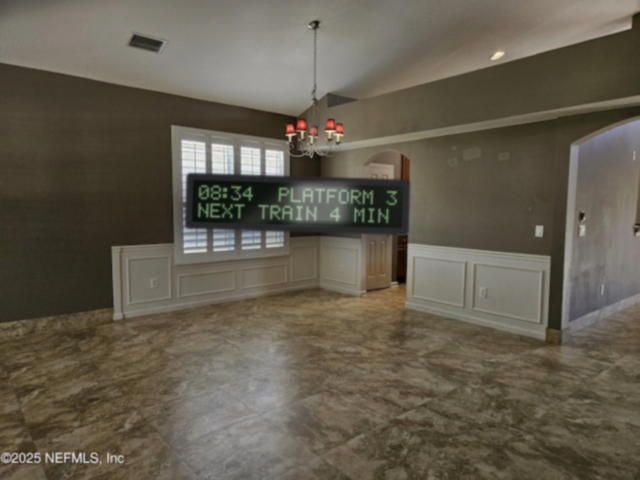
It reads 8:34
